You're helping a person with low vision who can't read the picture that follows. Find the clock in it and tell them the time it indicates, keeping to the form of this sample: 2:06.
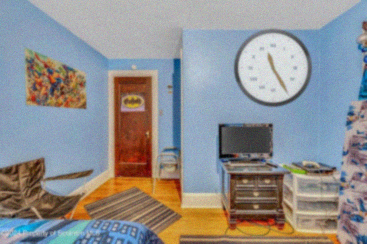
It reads 11:25
